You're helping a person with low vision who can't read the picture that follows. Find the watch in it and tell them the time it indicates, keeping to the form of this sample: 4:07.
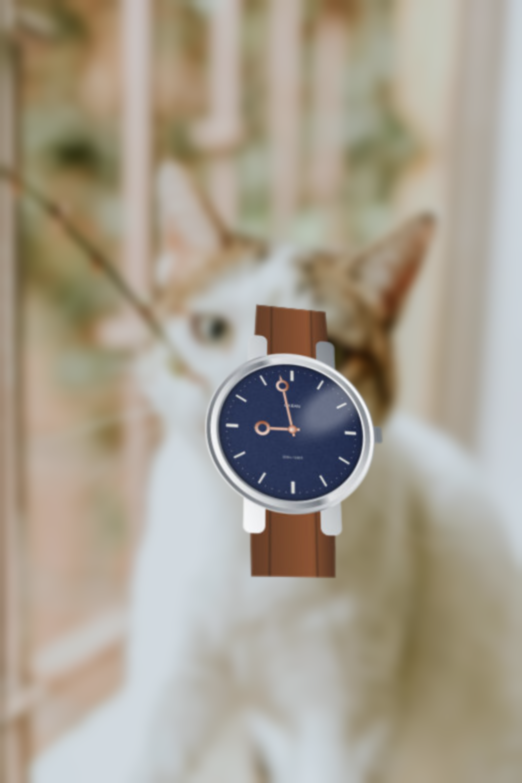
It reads 8:58
